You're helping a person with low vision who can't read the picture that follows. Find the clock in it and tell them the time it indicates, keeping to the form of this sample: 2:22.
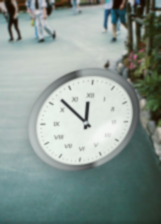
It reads 11:52
